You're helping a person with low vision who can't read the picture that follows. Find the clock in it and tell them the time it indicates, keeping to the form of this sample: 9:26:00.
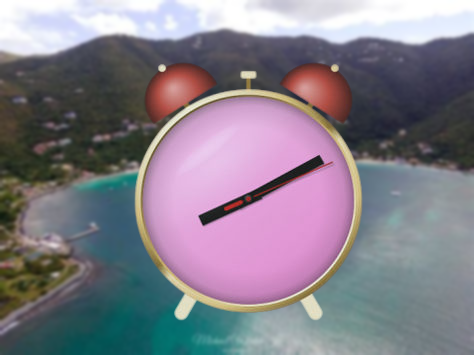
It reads 8:10:11
